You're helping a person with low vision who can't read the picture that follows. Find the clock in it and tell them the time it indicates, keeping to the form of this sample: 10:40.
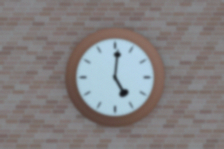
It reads 5:01
